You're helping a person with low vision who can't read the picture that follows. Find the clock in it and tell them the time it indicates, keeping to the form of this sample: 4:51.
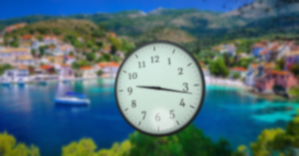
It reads 9:17
